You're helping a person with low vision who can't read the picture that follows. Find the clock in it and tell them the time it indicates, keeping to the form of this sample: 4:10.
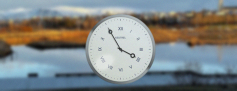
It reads 3:55
